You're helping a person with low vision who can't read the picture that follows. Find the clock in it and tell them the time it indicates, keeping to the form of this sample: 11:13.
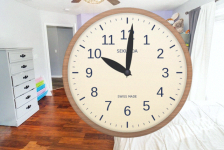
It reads 10:01
